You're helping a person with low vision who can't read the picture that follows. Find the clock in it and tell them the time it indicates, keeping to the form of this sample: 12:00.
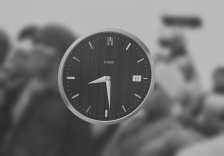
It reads 8:29
